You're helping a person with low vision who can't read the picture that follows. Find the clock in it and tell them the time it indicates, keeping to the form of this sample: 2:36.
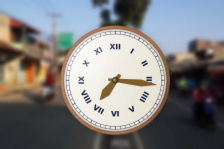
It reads 7:16
